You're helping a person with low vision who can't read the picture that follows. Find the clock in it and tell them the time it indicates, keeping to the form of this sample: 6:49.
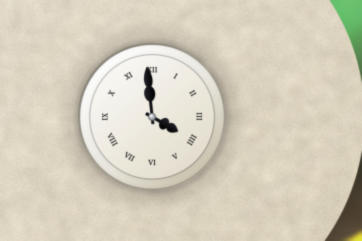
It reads 3:59
